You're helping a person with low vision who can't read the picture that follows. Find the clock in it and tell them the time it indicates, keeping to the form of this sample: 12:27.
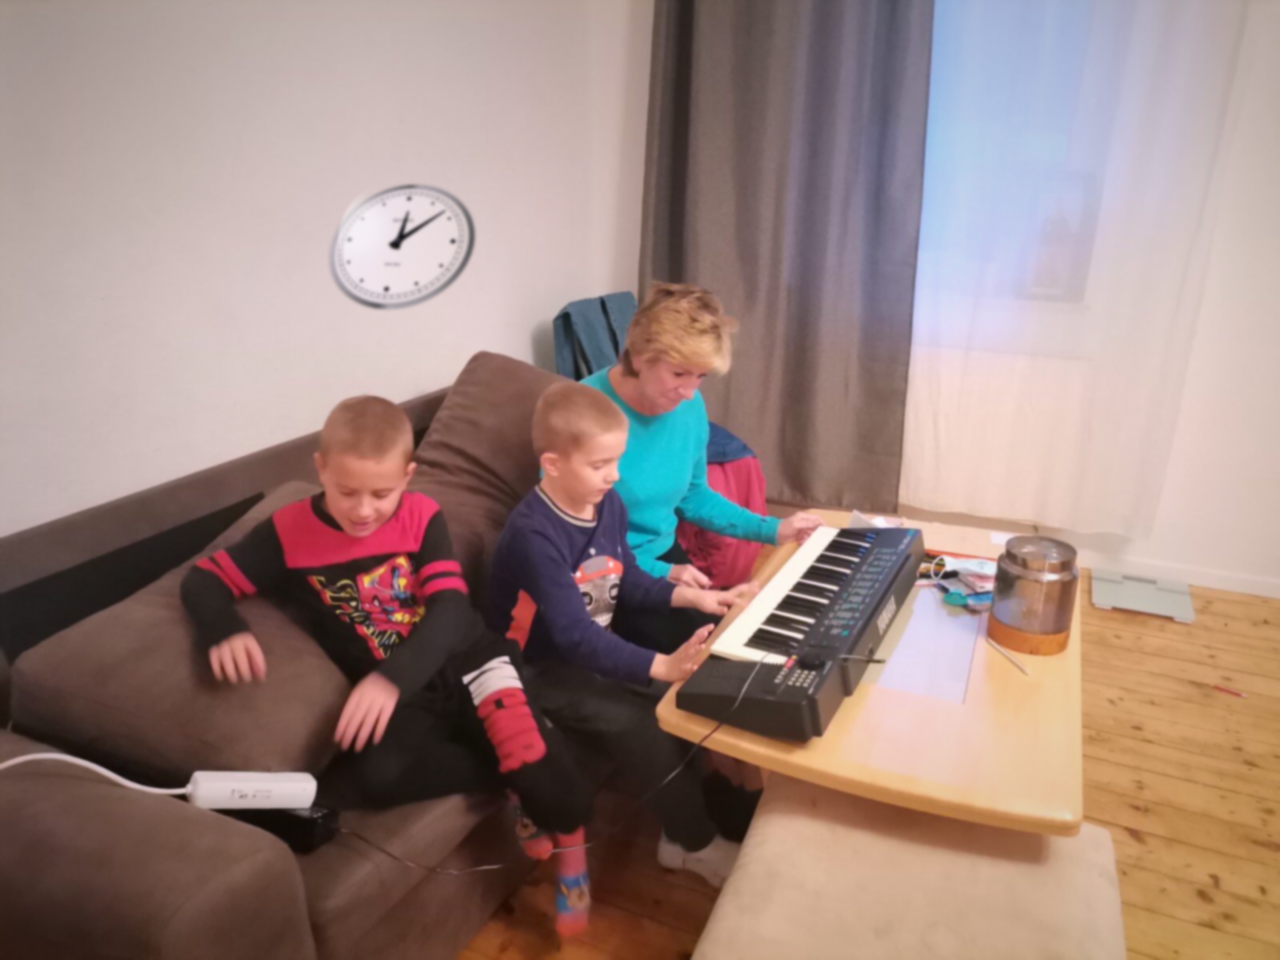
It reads 12:08
